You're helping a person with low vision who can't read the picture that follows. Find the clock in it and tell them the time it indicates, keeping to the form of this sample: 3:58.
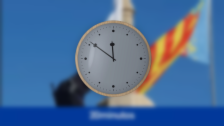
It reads 11:51
